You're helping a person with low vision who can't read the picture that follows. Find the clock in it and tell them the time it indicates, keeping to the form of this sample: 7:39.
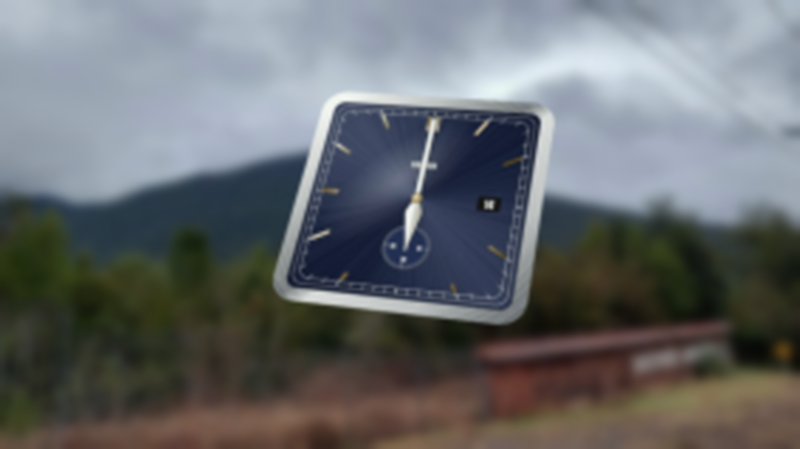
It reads 6:00
